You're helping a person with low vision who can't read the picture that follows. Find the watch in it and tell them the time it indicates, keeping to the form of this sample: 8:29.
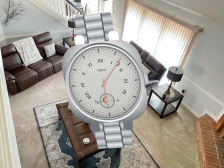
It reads 6:07
